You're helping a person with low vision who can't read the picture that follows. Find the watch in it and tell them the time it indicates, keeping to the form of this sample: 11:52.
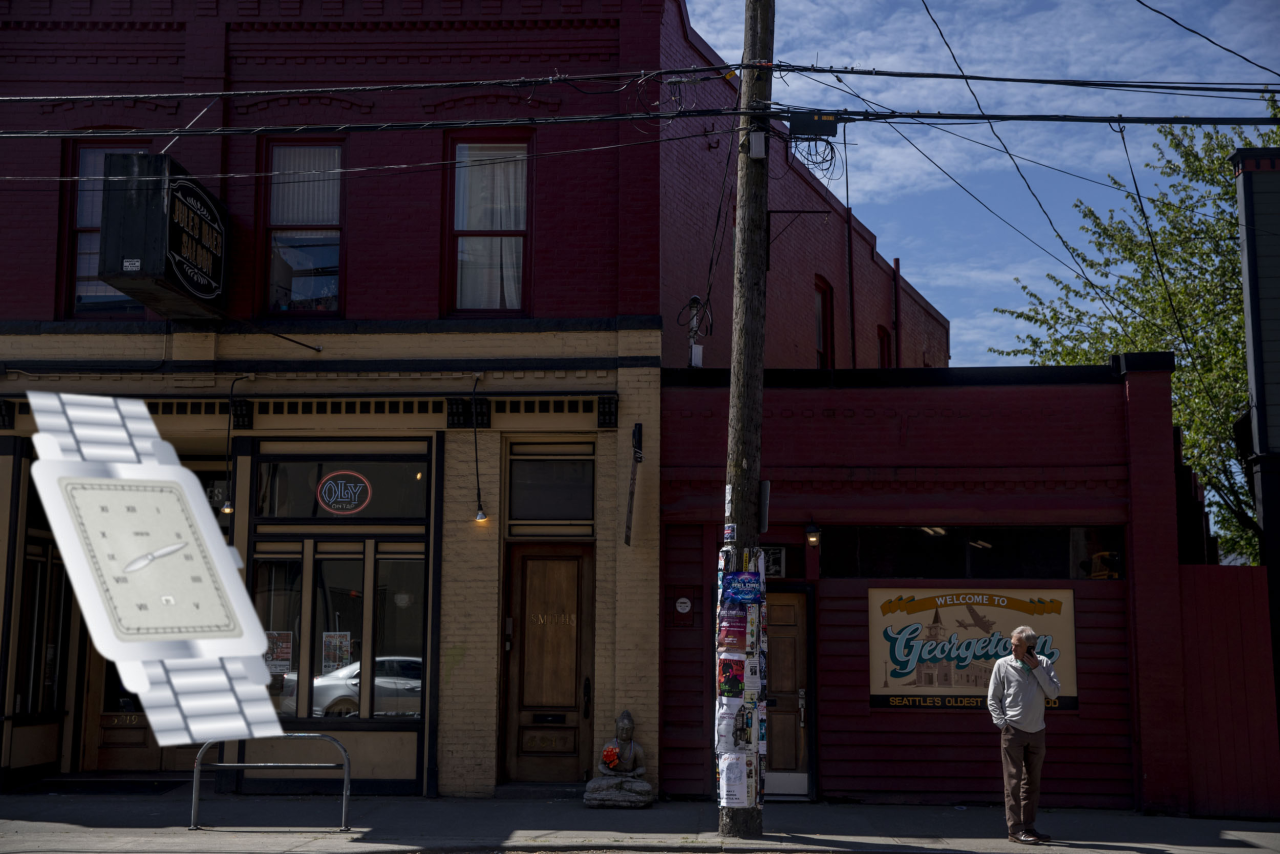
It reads 8:12
